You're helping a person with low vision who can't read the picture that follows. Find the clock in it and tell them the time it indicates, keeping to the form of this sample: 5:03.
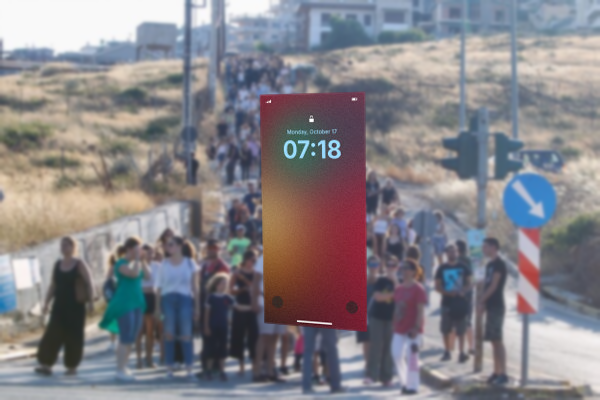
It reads 7:18
